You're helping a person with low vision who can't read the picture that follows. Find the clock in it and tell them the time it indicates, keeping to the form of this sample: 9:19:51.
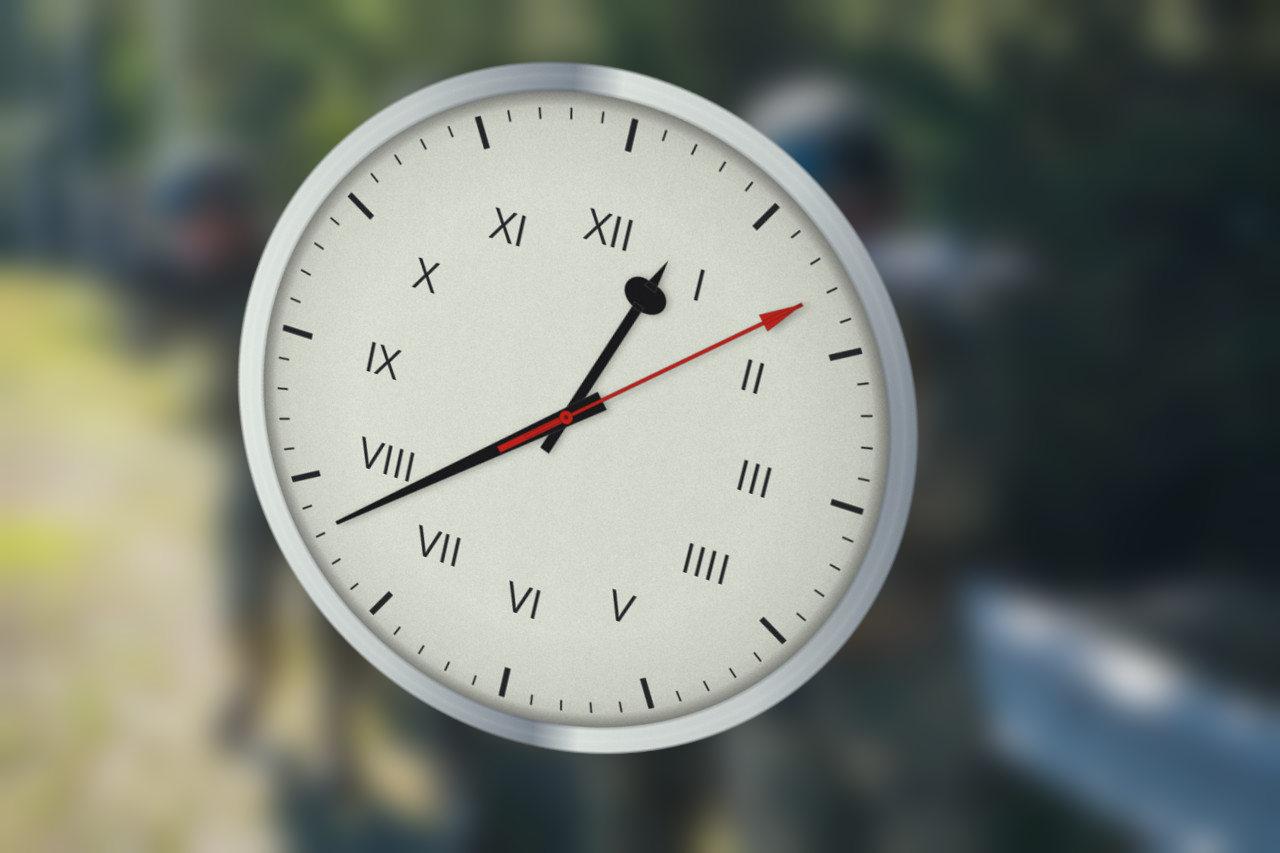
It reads 12:38:08
